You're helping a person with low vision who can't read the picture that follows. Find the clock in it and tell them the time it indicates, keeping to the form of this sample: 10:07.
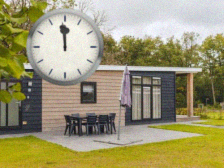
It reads 11:59
